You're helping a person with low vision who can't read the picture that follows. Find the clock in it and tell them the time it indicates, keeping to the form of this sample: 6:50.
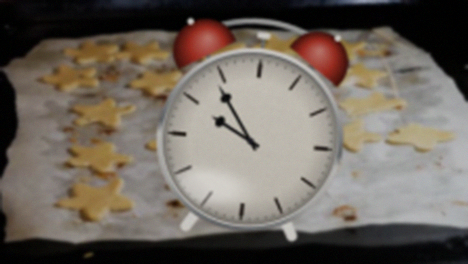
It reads 9:54
